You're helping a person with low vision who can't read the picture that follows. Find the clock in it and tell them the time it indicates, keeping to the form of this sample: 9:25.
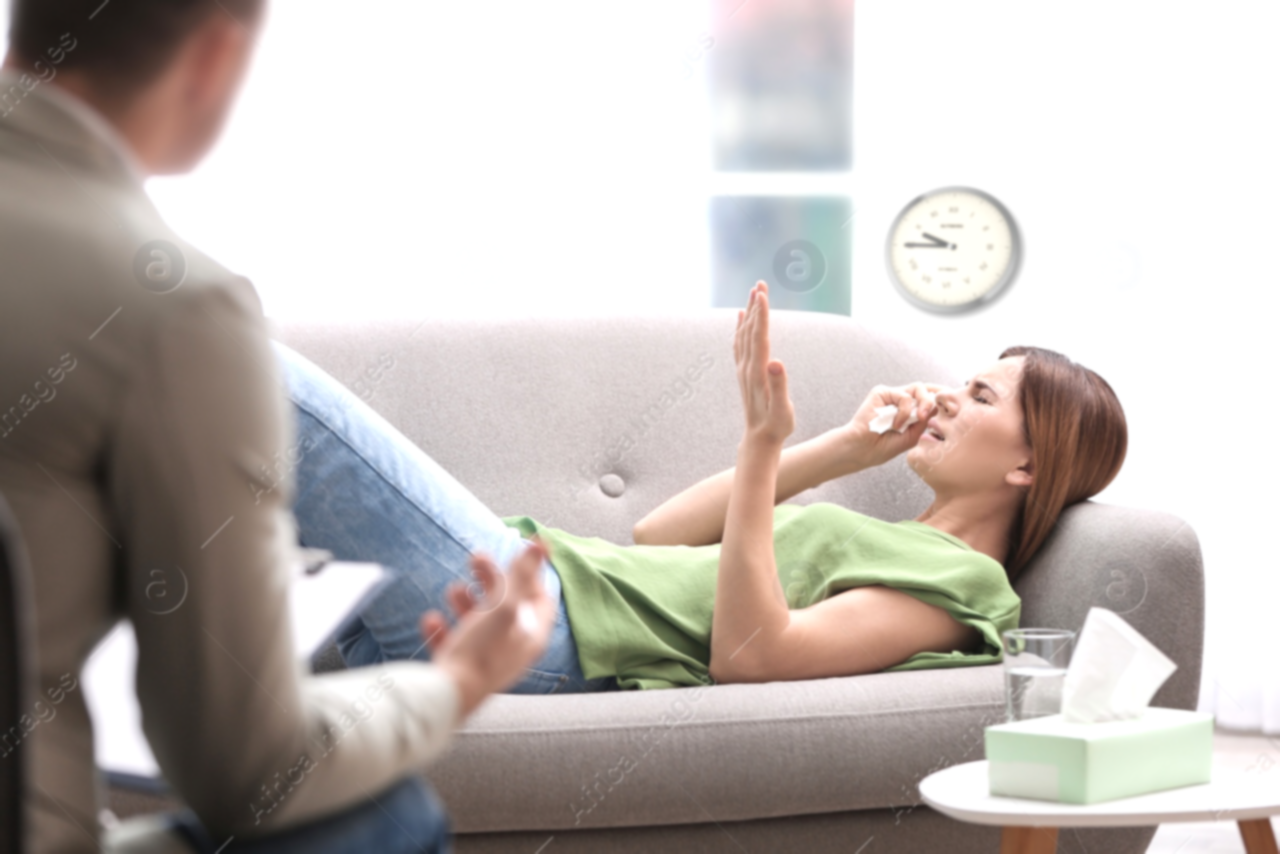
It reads 9:45
